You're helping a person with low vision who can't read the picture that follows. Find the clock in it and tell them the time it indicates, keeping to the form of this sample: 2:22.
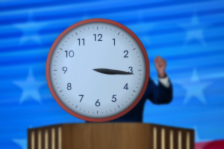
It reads 3:16
